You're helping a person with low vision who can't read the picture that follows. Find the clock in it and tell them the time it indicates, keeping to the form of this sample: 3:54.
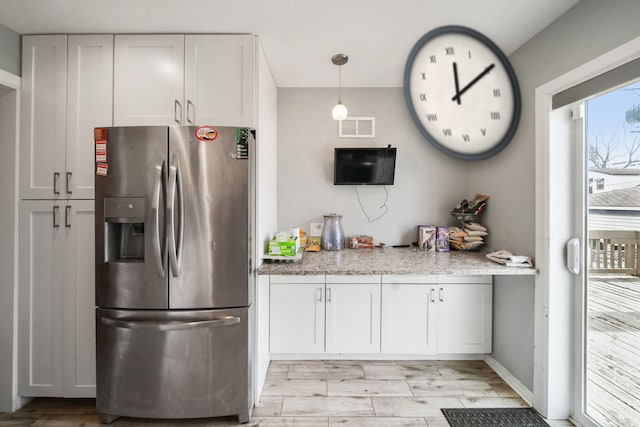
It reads 12:10
